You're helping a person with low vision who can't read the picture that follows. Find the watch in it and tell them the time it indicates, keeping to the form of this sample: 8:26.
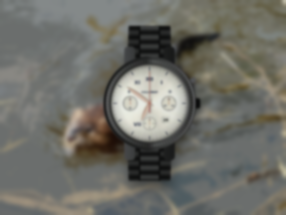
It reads 6:51
